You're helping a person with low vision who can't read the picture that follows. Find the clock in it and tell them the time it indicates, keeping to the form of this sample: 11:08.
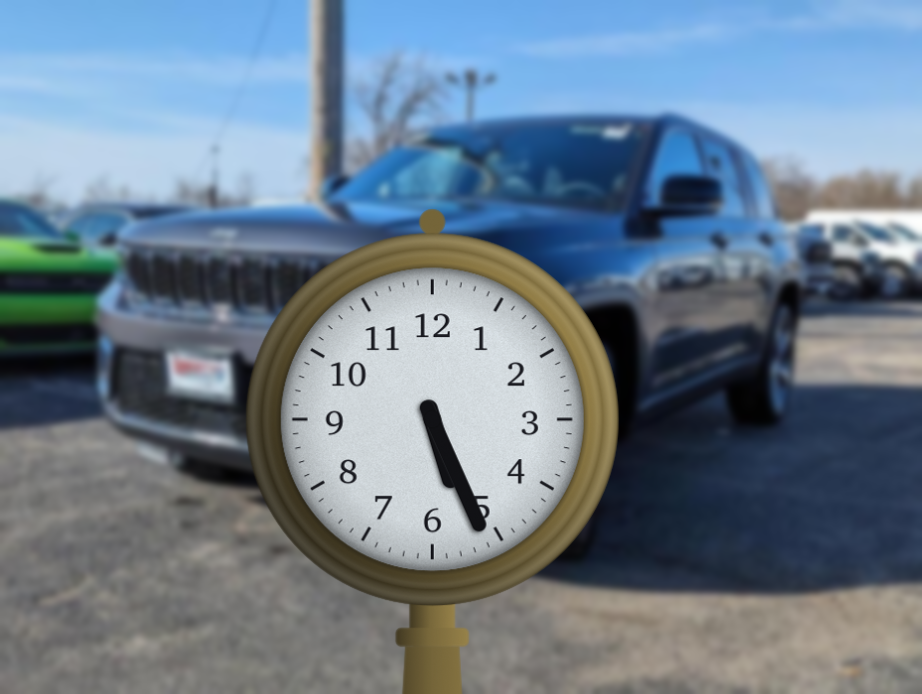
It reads 5:26
